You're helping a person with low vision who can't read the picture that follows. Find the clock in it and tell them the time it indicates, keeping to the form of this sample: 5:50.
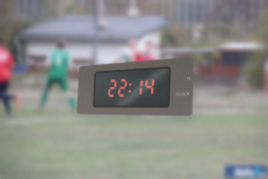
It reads 22:14
